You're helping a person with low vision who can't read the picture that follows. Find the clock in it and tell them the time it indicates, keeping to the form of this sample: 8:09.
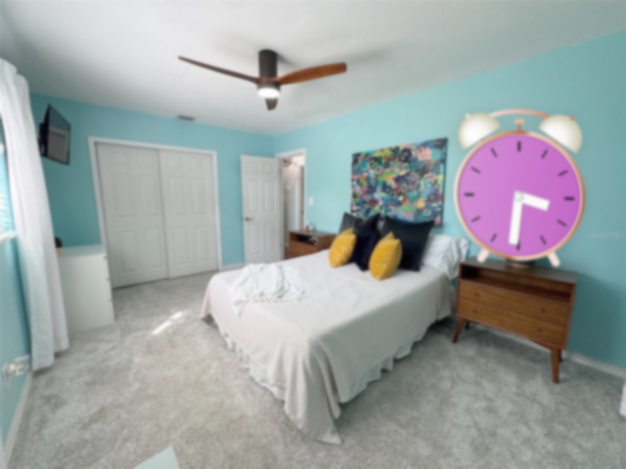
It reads 3:31
